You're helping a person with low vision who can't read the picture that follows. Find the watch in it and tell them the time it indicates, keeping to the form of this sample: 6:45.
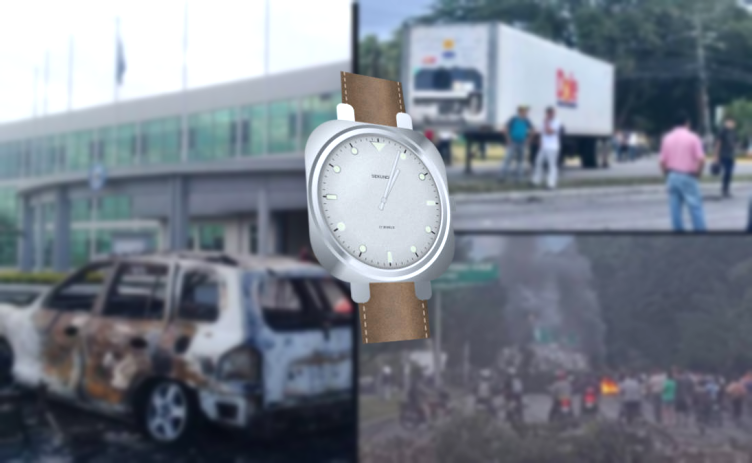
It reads 1:04
